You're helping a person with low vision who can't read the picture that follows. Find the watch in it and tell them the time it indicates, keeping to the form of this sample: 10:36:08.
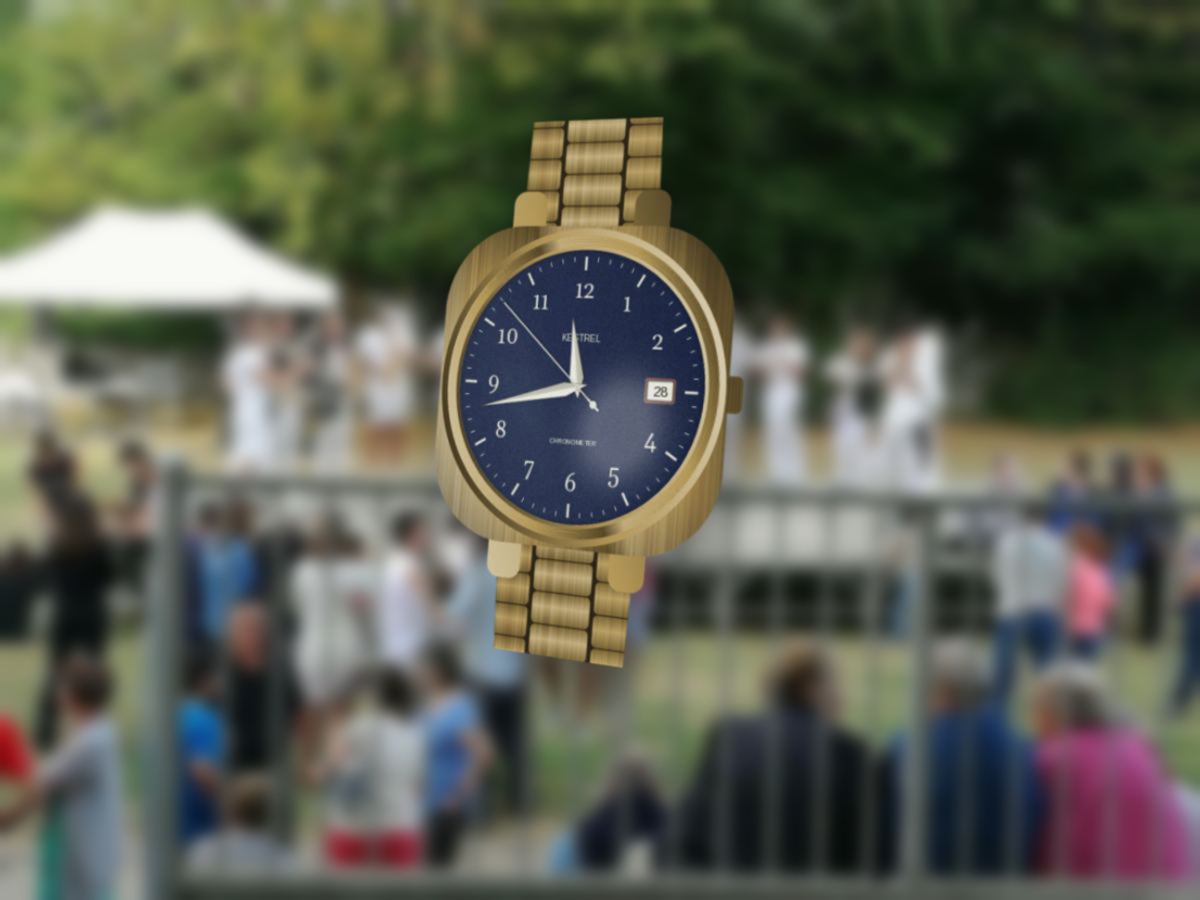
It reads 11:42:52
